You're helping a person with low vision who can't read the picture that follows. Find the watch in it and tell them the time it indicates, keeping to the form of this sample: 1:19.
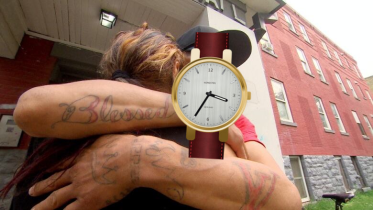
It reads 3:35
